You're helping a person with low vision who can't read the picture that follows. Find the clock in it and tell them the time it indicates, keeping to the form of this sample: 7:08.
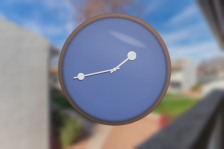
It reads 1:43
